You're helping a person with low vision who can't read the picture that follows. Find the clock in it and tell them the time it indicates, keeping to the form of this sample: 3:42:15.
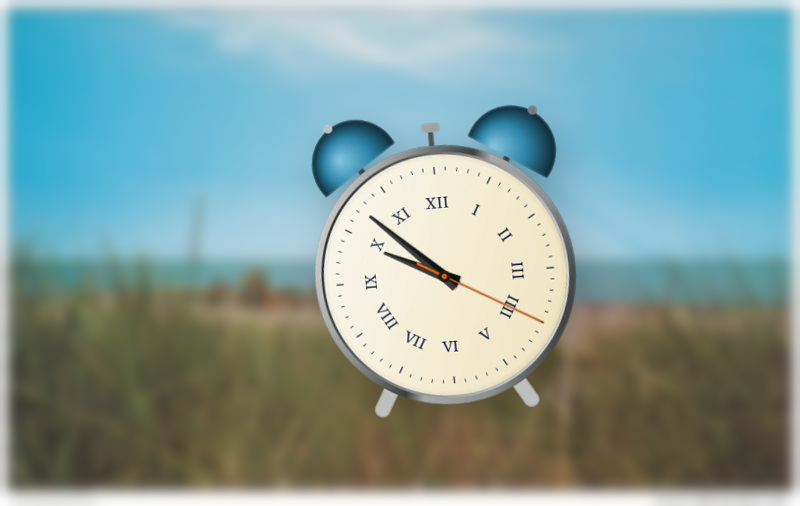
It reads 9:52:20
